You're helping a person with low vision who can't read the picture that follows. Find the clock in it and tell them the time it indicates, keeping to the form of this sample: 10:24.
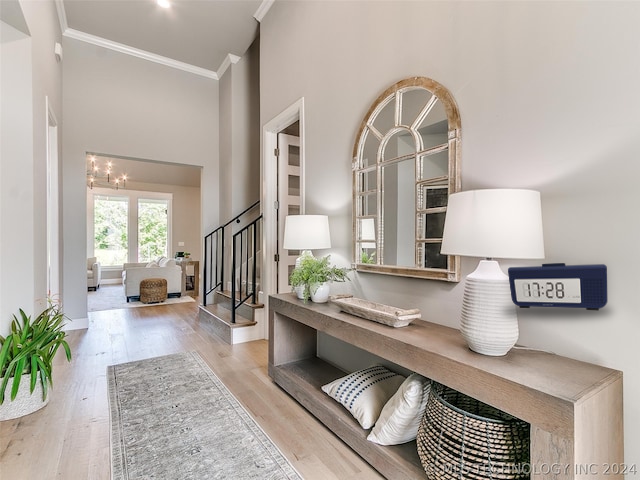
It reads 17:28
